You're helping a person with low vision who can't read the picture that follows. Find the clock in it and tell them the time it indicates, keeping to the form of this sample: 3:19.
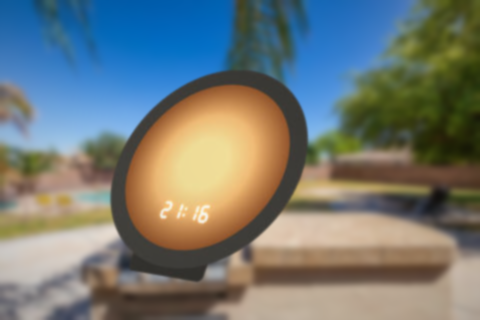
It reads 21:16
